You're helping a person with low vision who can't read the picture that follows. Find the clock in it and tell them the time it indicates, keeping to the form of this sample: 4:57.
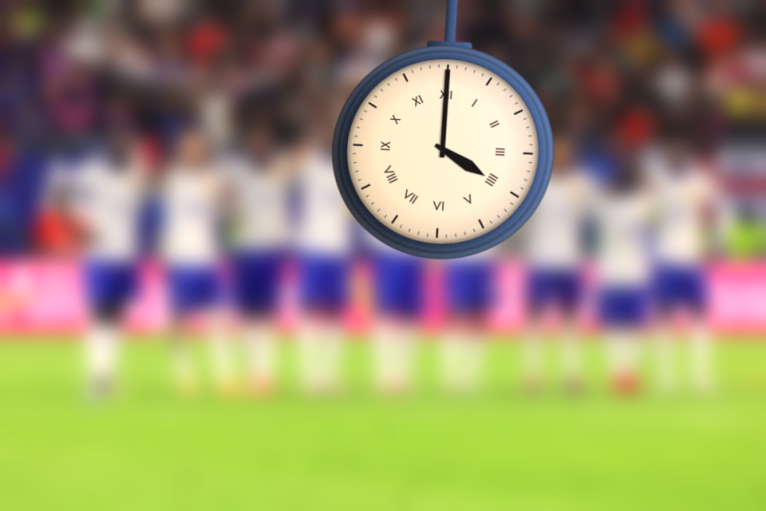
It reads 4:00
